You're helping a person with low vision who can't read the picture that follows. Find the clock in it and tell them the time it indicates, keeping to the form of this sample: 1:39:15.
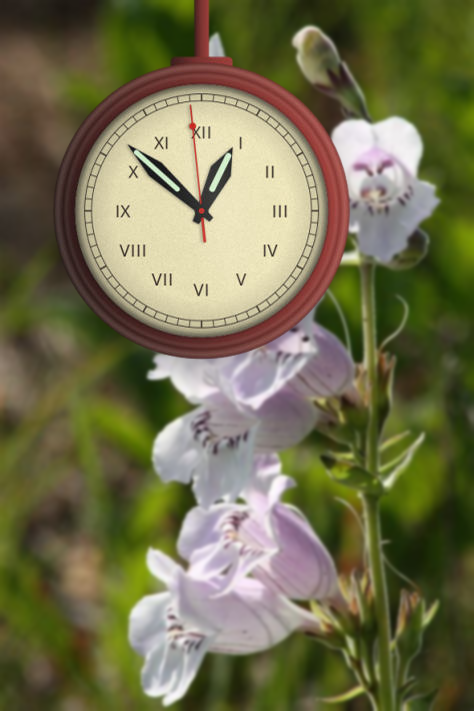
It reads 12:51:59
